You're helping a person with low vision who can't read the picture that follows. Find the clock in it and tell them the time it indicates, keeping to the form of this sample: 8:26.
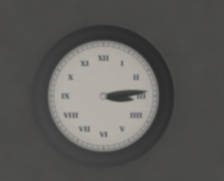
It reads 3:14
